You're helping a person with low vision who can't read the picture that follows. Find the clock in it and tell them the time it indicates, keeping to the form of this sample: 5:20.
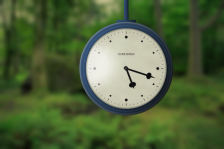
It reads 5:18
